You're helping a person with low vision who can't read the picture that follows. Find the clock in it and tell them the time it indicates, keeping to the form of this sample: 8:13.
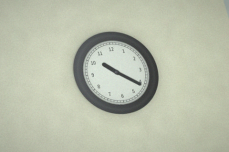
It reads 10:21
